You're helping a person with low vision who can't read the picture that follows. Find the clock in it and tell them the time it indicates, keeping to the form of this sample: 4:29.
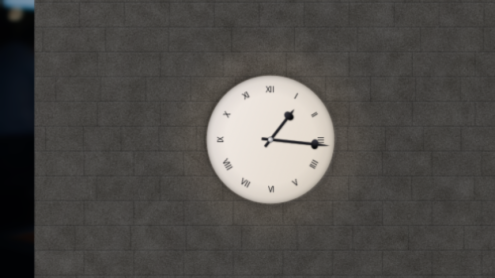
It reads 1:16
